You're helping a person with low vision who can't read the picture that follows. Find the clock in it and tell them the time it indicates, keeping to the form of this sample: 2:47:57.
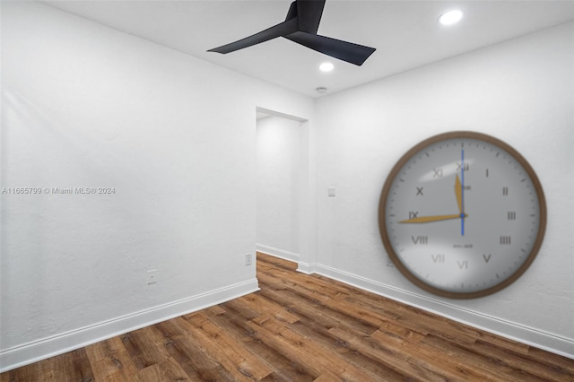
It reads 11:44:00
